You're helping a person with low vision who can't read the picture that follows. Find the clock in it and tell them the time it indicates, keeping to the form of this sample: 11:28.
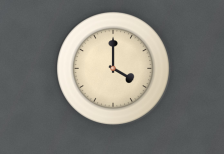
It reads 4:00
